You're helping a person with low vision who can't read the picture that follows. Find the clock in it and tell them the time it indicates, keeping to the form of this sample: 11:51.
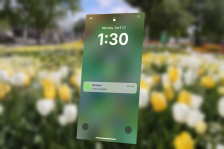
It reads 1:30
